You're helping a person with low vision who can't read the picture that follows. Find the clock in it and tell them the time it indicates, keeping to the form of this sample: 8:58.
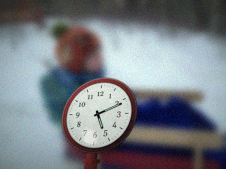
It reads 5:11
